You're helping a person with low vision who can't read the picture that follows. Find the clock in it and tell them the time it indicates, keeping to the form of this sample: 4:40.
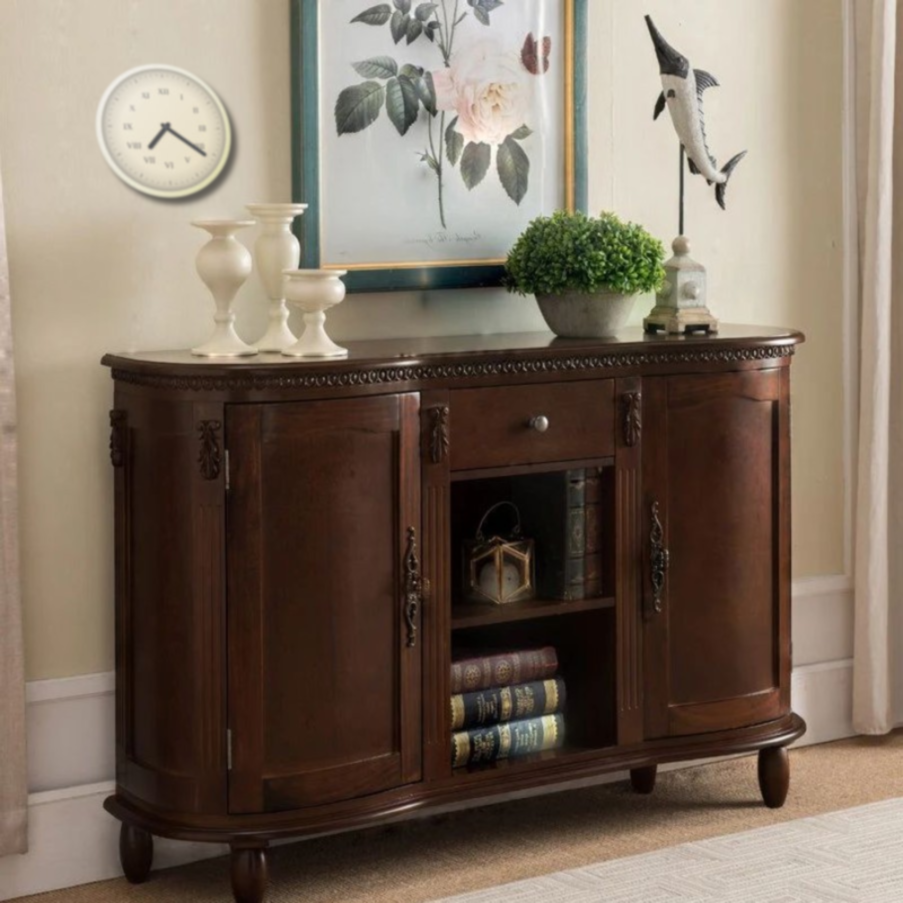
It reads 7:21
